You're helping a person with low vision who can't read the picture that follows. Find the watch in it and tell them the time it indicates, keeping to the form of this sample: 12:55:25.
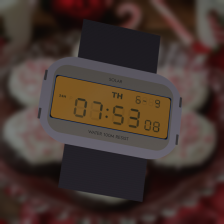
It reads 7:53:08
